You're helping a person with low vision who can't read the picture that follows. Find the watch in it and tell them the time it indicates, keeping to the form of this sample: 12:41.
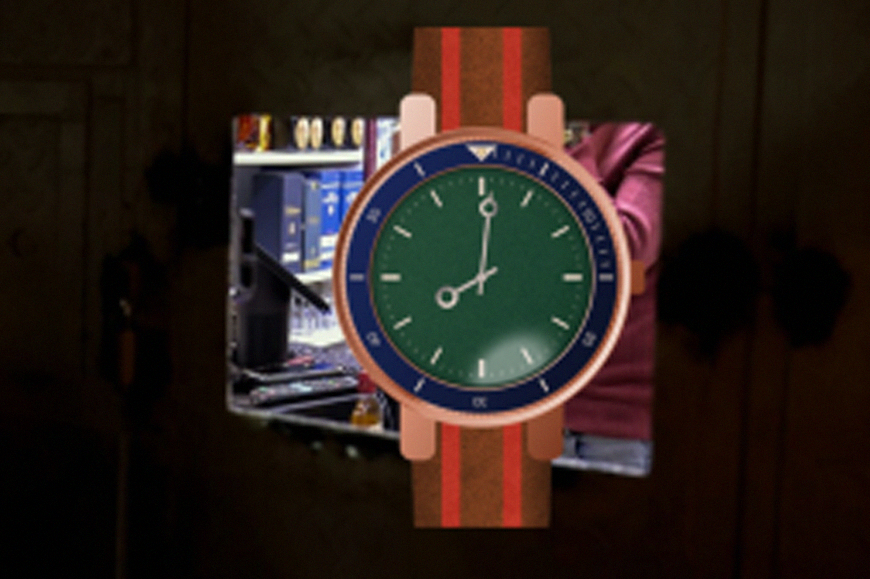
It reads 8:01
